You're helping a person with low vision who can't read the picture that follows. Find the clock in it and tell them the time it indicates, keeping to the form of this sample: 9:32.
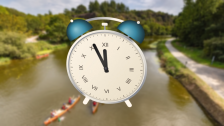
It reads 11:56
